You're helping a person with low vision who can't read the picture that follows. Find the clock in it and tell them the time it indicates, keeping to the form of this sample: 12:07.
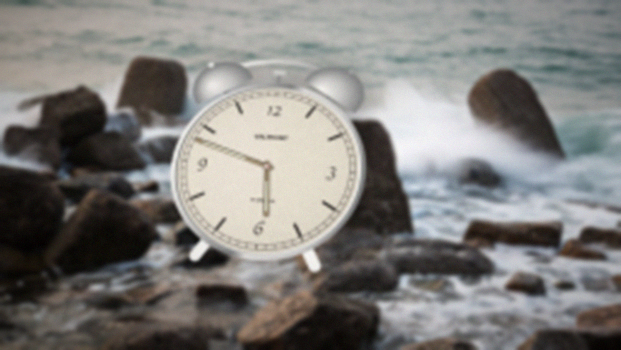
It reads 5:48
